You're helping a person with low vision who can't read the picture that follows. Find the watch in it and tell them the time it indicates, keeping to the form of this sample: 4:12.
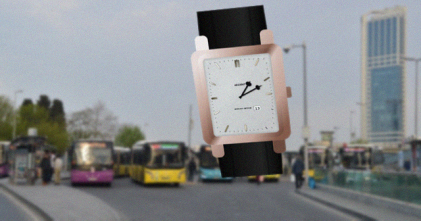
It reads 1:11
